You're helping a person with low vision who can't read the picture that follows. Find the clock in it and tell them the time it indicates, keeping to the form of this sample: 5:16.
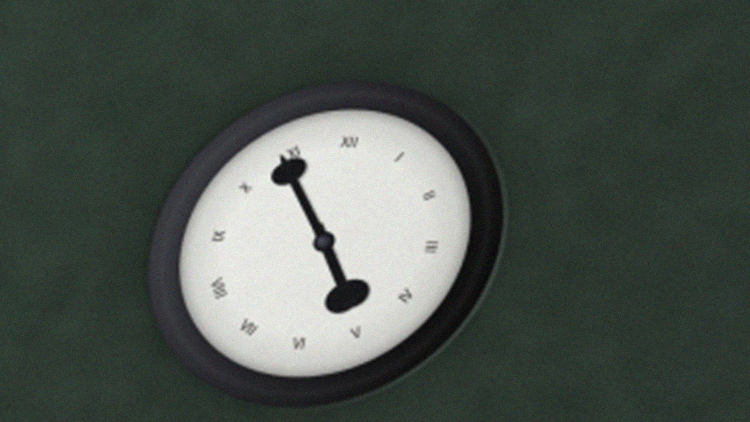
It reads 4:54
